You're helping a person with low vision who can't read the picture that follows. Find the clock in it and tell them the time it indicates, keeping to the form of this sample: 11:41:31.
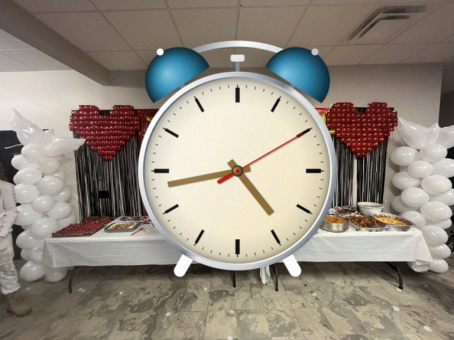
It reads 4:43:10
